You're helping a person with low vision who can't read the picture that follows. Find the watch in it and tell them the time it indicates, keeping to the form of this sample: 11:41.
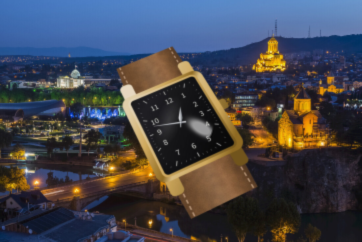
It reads 12:48
